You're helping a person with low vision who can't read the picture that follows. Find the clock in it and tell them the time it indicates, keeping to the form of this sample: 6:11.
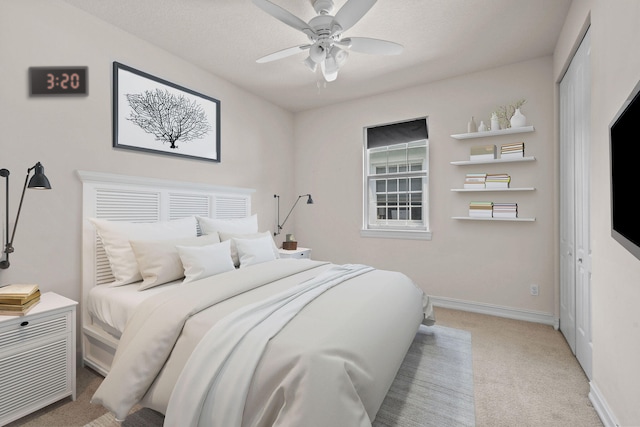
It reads 3:20
